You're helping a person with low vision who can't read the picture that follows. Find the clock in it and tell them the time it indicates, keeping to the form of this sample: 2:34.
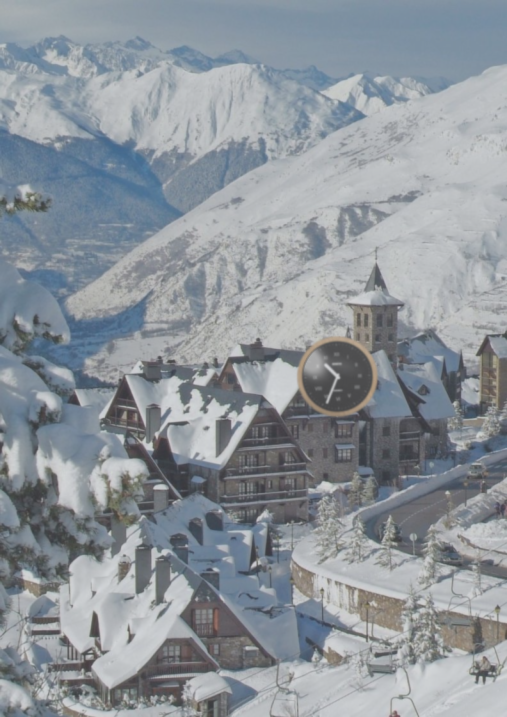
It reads 10:34
